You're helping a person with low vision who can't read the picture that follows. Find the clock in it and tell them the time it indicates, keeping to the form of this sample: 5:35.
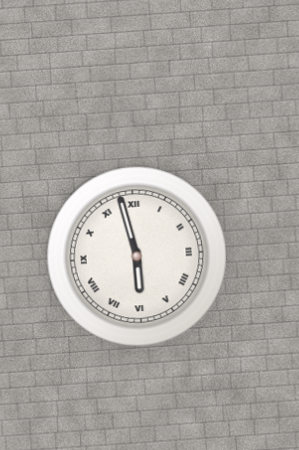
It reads 5:58
